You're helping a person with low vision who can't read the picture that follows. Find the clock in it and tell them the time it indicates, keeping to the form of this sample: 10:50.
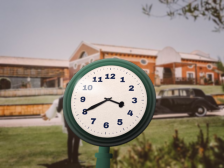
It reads 3:40
